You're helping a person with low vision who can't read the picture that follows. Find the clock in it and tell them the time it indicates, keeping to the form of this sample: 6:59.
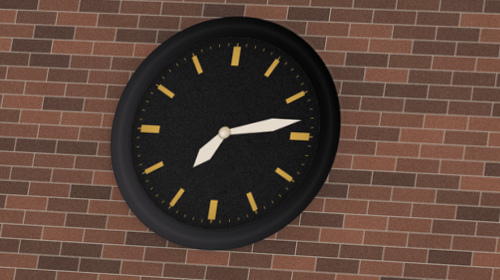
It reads 7:13
